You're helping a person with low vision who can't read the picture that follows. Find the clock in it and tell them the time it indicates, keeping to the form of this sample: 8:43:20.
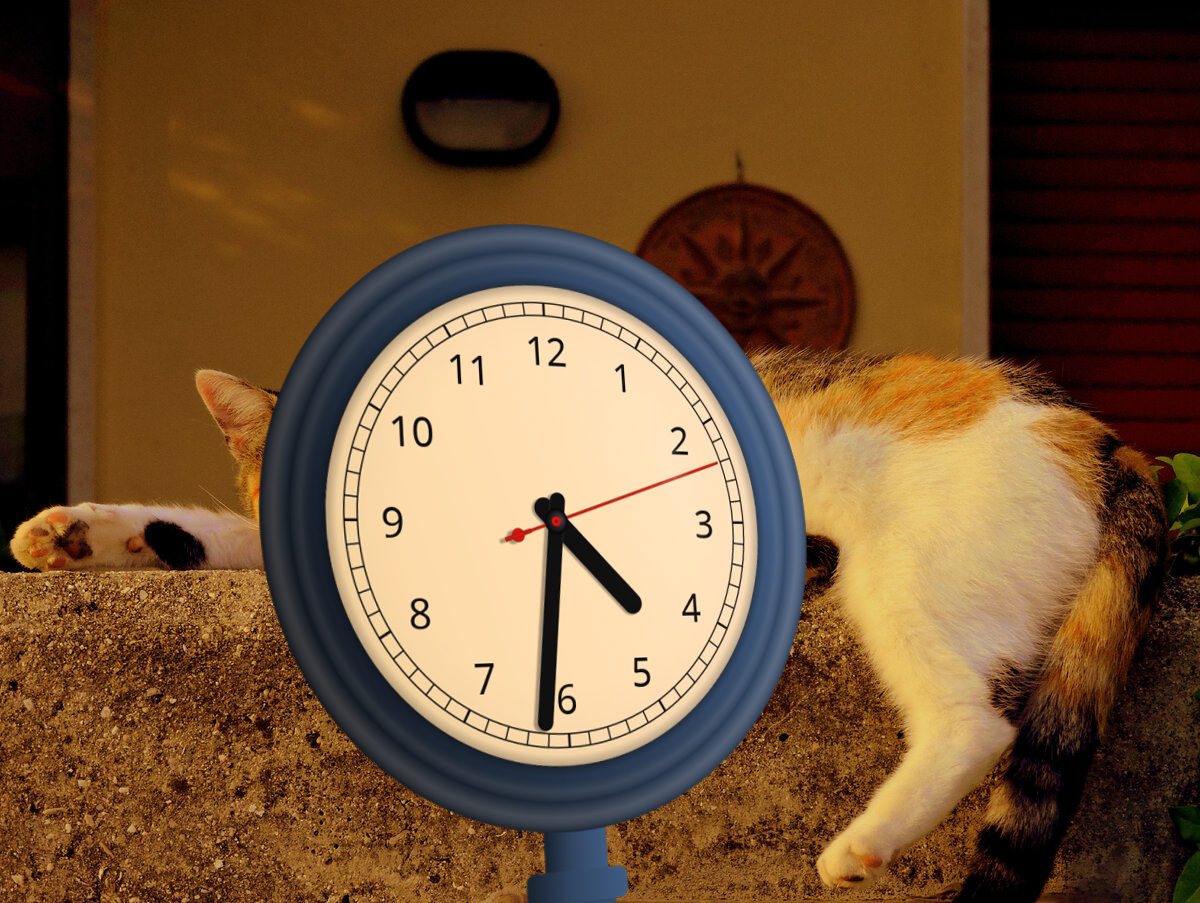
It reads 4:31:12
